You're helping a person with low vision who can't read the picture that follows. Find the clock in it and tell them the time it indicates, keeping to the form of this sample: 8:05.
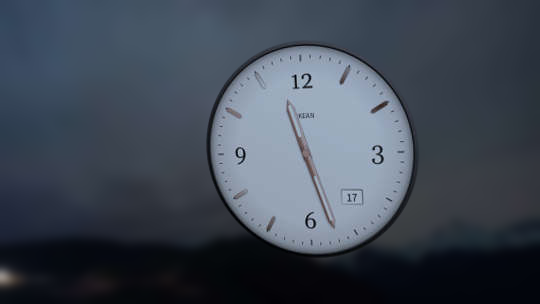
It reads 11:27
